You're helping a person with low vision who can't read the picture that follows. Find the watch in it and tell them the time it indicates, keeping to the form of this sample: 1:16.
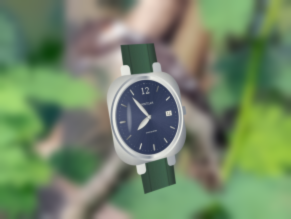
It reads 7:54
